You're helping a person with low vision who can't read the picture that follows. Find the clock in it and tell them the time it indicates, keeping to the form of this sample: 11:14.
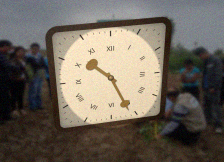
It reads 10:26
